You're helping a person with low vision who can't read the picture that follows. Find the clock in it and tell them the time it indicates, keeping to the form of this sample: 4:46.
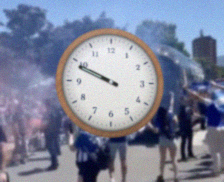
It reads 9:49
